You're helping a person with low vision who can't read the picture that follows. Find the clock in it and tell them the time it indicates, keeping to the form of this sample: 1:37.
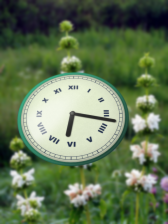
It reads 6:17
